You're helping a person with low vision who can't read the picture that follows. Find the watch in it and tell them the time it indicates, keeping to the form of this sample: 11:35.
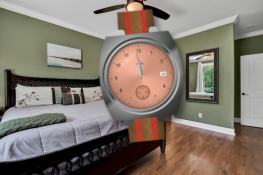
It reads 11:59
